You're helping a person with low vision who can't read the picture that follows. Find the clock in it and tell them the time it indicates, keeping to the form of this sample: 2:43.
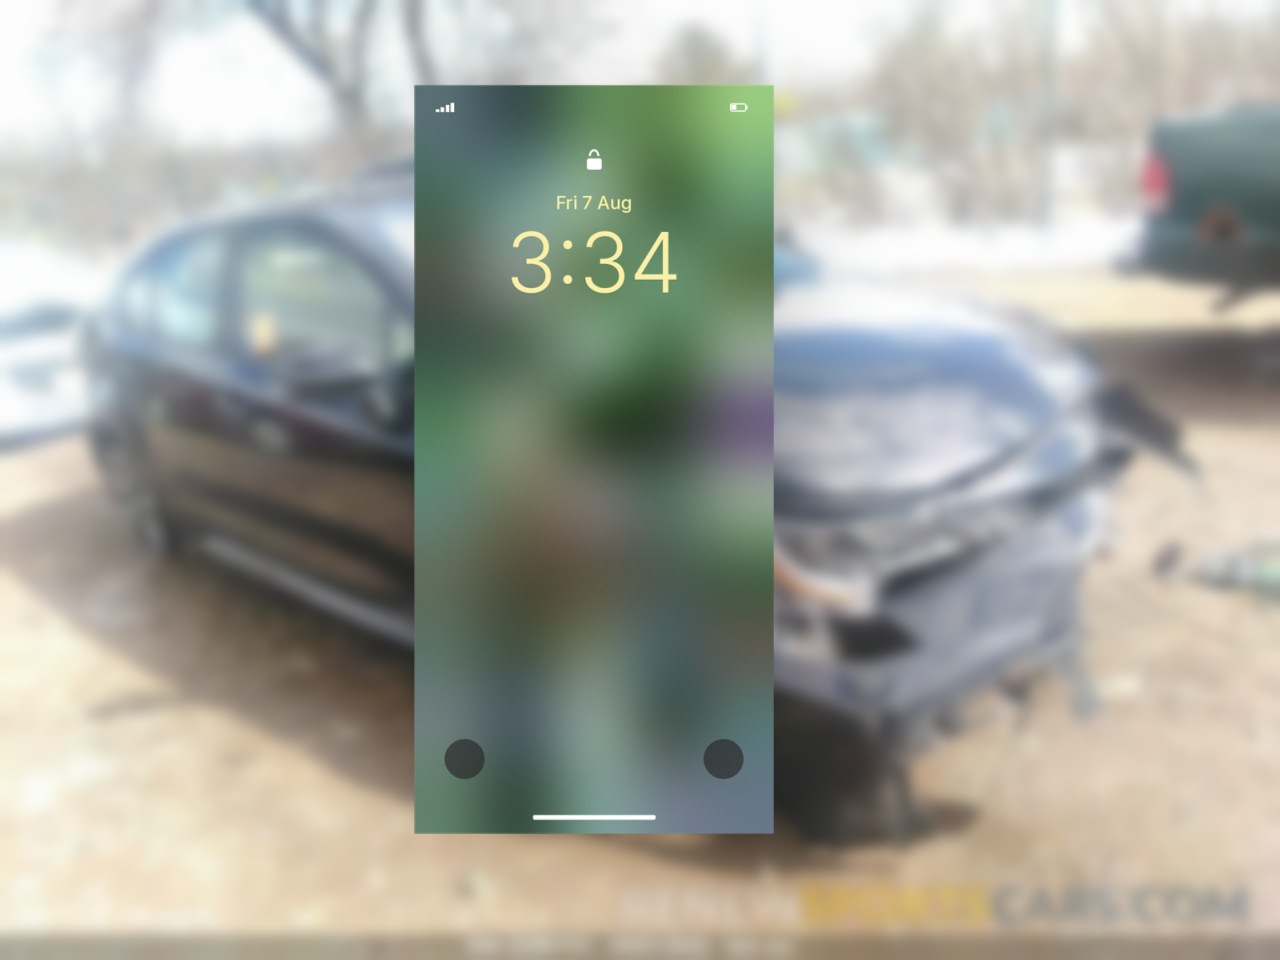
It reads 3:34
